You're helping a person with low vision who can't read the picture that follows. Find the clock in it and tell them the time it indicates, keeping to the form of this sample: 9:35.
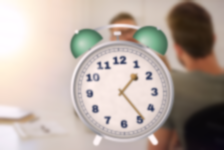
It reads 1:24
